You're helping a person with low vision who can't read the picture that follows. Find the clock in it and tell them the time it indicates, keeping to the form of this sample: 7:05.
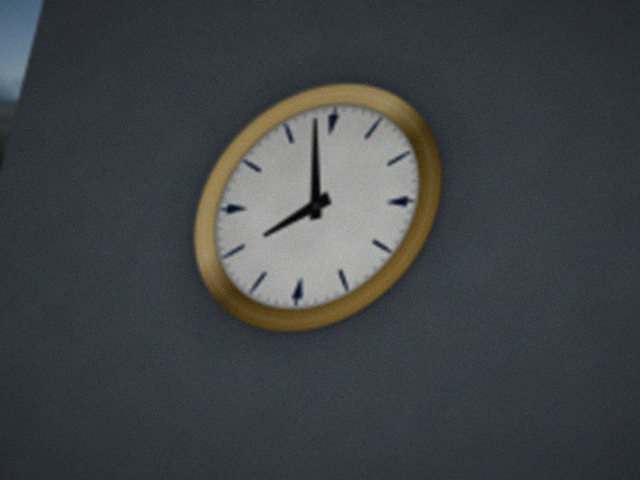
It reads 7:58
